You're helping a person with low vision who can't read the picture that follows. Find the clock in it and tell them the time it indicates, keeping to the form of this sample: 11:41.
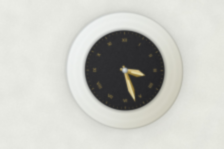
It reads 3:27
